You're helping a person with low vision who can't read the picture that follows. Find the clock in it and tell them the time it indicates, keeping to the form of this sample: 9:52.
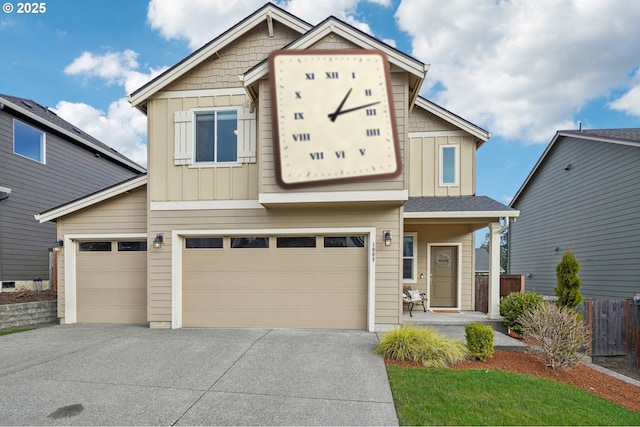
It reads 1:13
